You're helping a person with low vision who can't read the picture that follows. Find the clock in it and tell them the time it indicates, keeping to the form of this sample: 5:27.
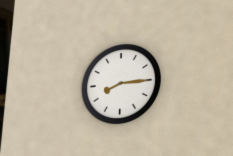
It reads 8:15
